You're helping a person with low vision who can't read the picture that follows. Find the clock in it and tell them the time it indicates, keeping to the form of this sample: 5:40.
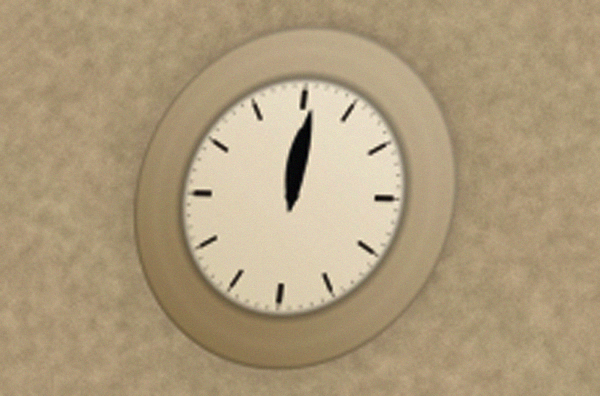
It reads 12:01
